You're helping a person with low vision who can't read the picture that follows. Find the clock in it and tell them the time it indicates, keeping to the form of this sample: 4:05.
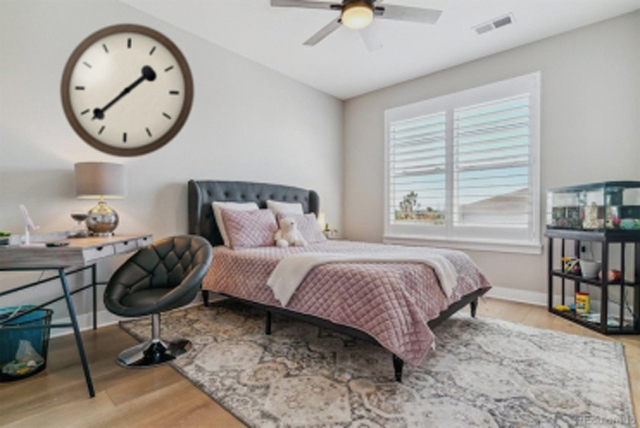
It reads 1:38
